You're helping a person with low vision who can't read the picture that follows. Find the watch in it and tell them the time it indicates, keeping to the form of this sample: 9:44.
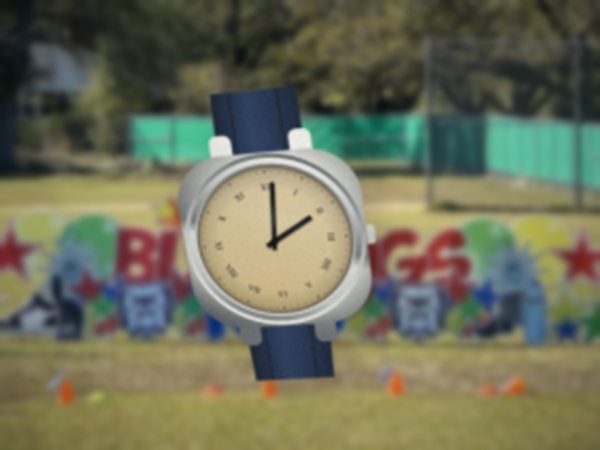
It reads 2:01
